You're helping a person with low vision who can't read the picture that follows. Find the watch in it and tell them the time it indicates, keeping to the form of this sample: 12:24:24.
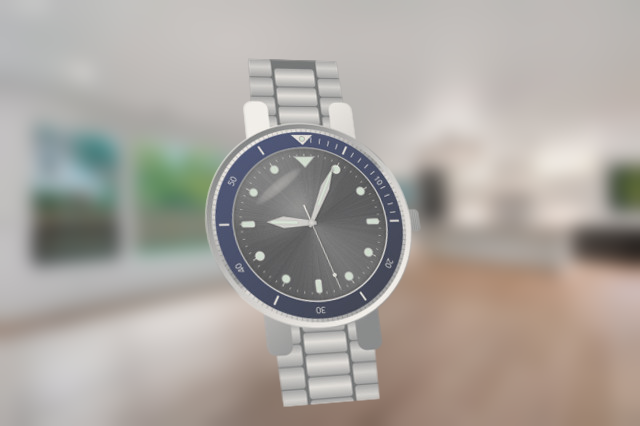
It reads 9:04:27
